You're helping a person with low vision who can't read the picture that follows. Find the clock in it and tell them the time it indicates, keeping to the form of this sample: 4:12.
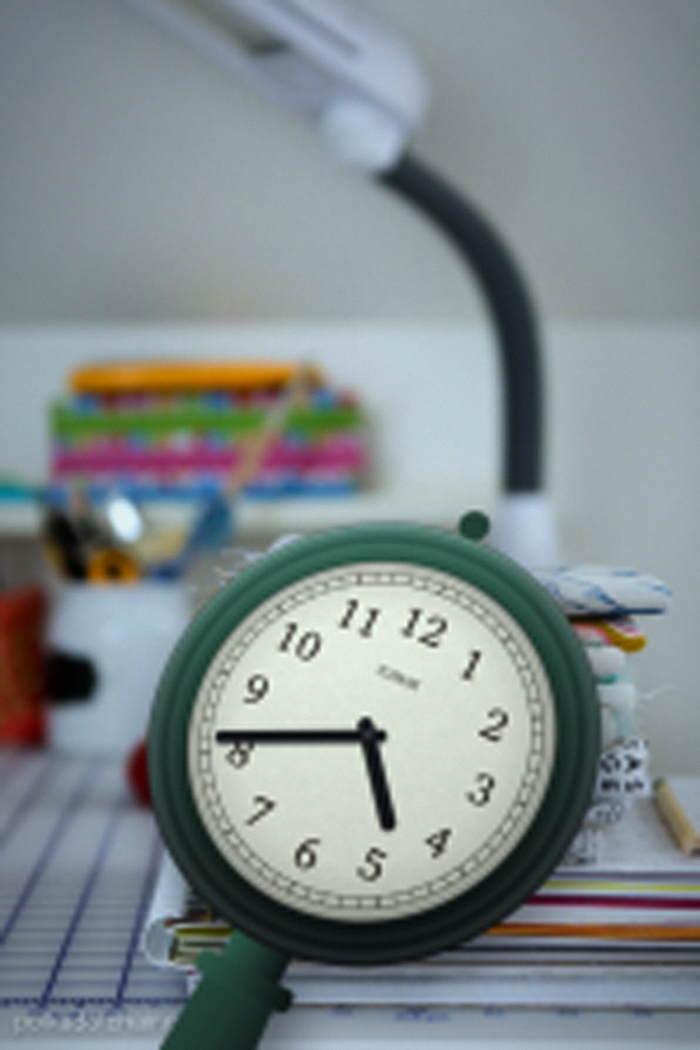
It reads 4:41
